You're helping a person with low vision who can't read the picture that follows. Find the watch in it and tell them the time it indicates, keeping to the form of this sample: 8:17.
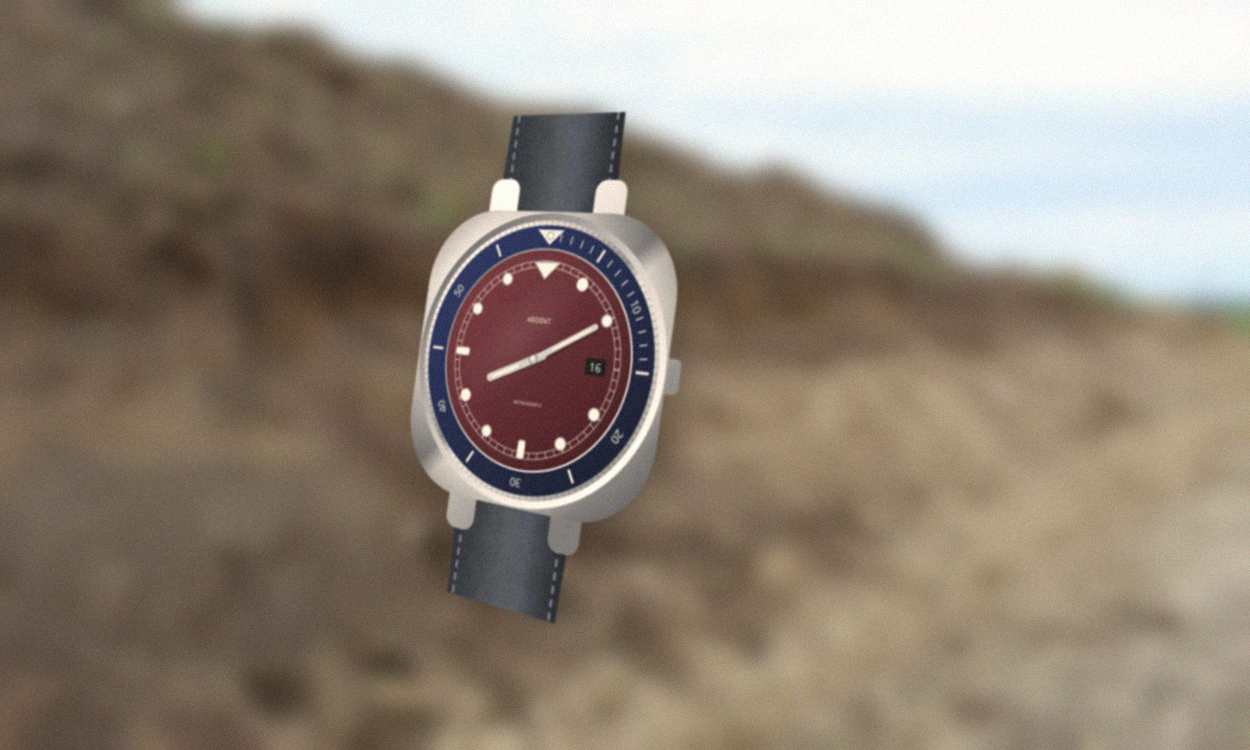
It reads 8:10
